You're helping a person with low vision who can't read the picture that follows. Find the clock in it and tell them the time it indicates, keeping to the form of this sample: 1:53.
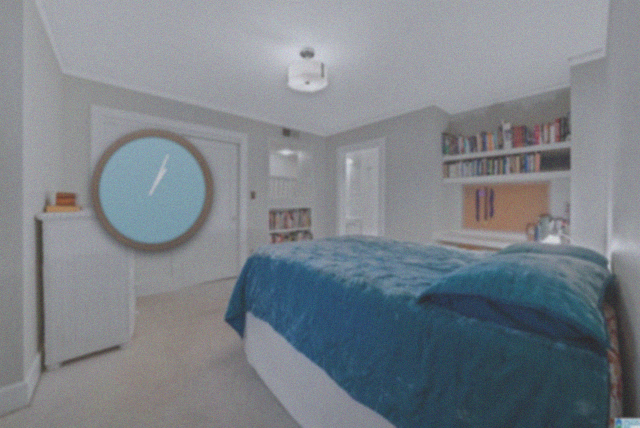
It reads 1:04
